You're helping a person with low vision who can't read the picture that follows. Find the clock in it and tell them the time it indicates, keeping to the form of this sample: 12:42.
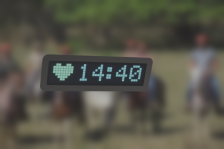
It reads 14:40
